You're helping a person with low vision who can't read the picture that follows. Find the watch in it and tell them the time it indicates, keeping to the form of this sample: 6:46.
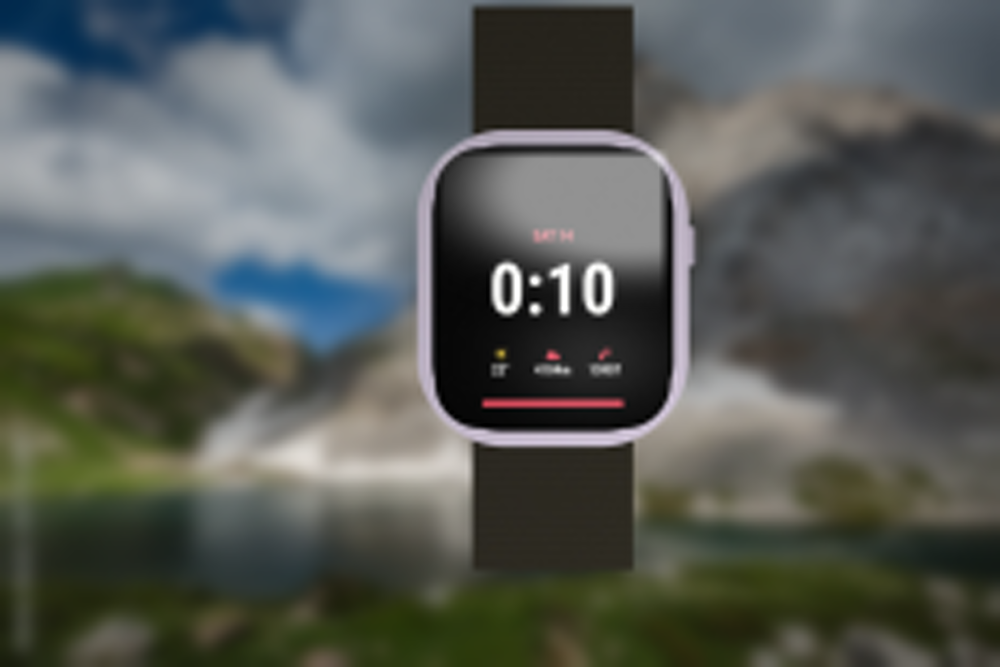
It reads 0:10
